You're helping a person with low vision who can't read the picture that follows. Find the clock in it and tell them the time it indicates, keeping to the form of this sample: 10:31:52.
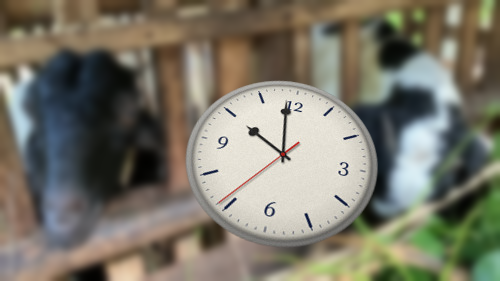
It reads 9:58:36
